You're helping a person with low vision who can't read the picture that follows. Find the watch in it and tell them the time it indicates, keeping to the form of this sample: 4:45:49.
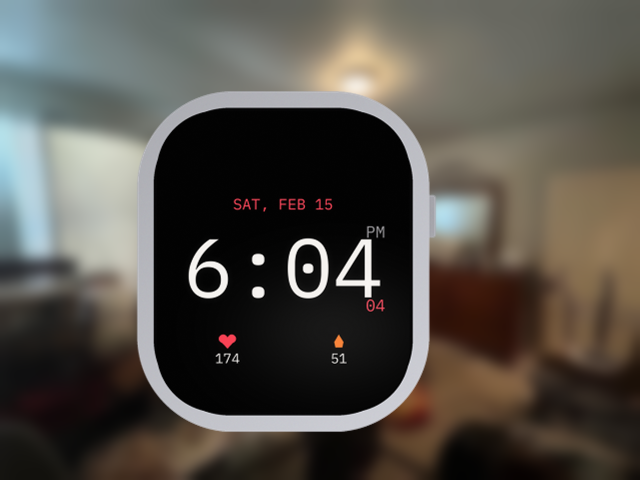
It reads 6:04:04
